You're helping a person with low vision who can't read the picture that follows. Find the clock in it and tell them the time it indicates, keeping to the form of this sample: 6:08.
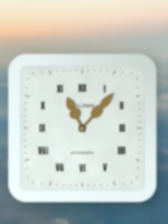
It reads 11:07
